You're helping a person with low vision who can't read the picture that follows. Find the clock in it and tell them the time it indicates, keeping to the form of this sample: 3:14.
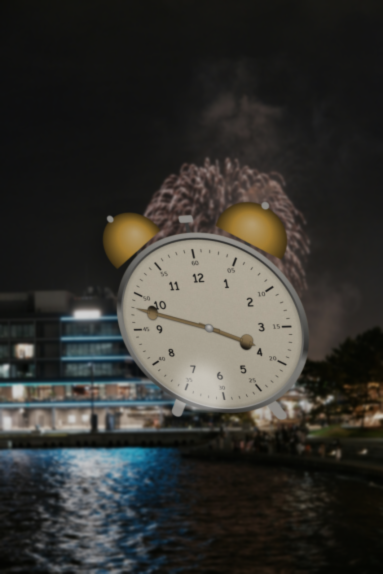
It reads 3:48
